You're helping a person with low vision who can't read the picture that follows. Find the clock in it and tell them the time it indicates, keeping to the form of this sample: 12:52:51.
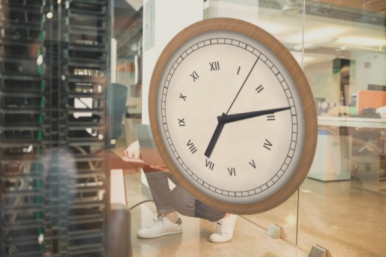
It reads 7:14:07
